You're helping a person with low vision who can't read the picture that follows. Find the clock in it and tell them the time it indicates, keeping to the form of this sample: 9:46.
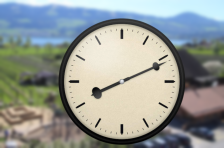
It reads 8:11
